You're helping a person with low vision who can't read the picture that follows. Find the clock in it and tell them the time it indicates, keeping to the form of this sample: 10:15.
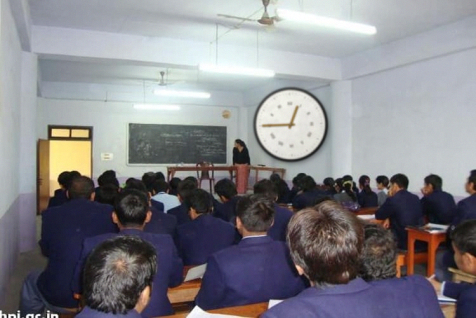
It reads 12:45
